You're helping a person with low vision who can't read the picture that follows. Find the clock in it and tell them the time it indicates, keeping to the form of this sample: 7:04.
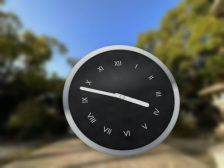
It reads 3:48
